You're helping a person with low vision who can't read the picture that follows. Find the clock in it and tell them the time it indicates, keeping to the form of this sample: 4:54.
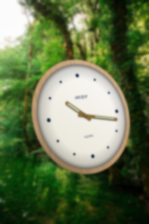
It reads 10:17
